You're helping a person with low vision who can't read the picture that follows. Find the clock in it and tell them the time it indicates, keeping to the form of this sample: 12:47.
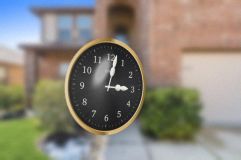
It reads 3:02
